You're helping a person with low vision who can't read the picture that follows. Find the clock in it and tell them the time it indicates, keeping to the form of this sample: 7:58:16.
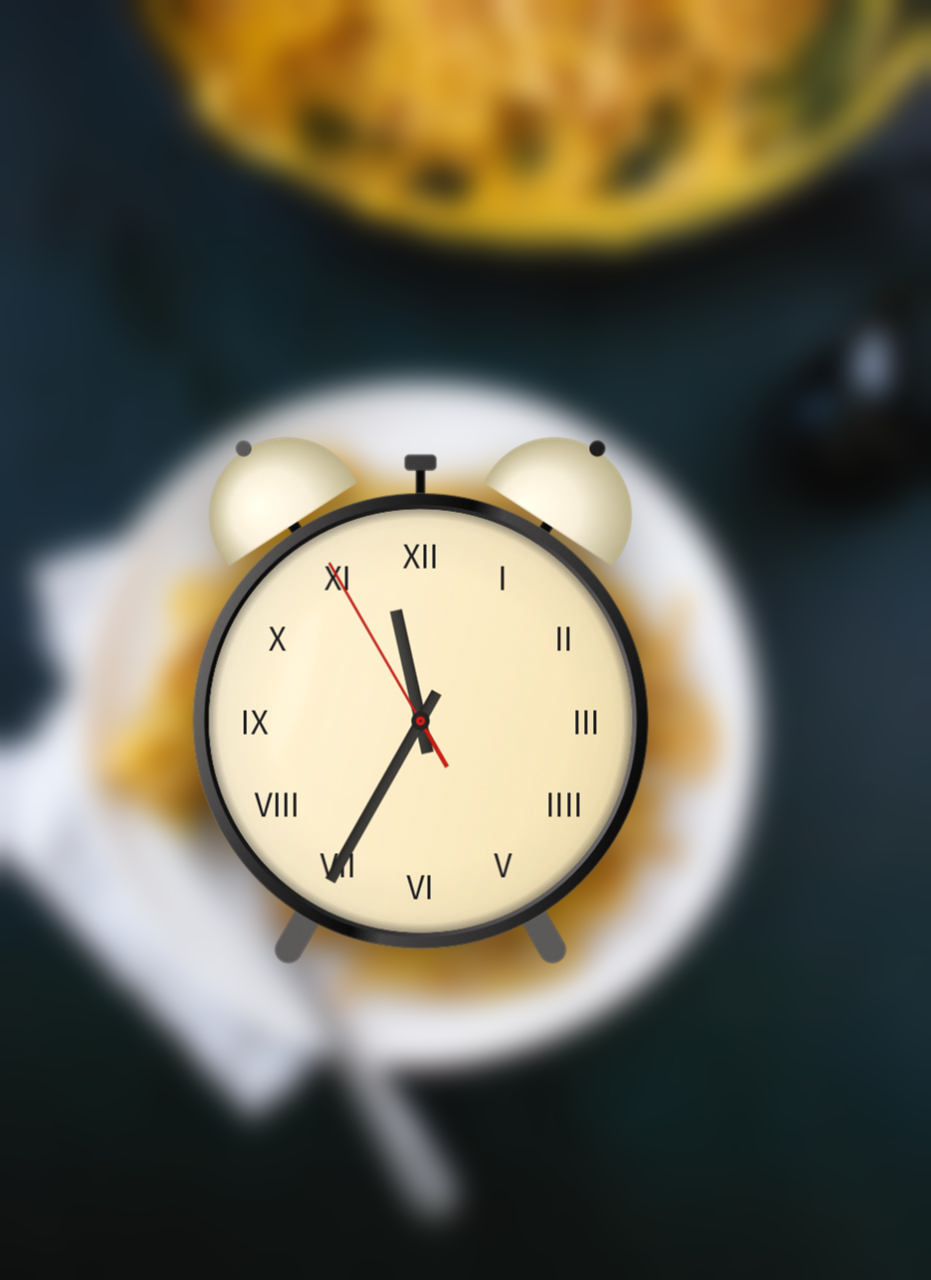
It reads 11:34:55
